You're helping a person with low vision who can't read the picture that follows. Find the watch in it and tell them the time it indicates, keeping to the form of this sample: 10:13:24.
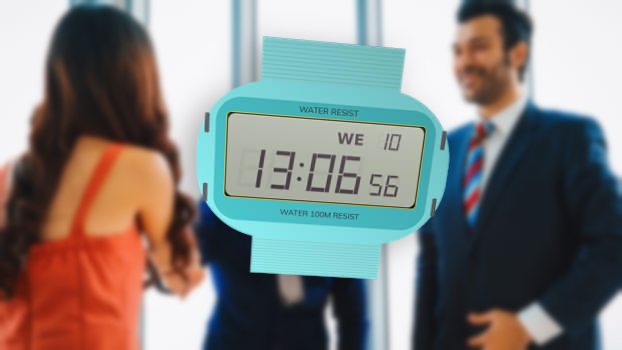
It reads 13:06:56
